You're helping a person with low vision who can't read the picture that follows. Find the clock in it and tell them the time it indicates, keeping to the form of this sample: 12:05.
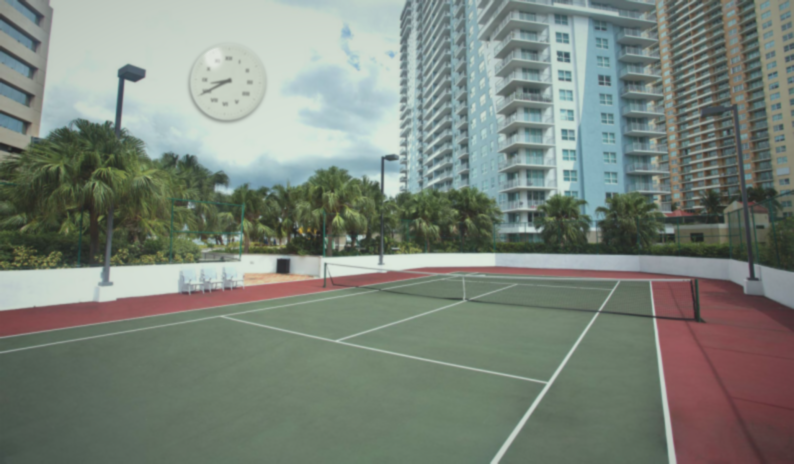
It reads 8:40
